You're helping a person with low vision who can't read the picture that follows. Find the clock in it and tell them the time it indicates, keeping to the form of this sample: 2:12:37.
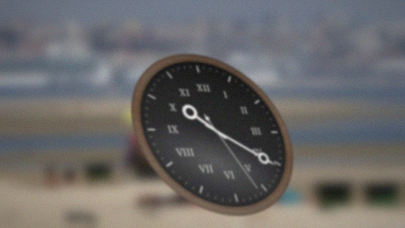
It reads 10:20:26
